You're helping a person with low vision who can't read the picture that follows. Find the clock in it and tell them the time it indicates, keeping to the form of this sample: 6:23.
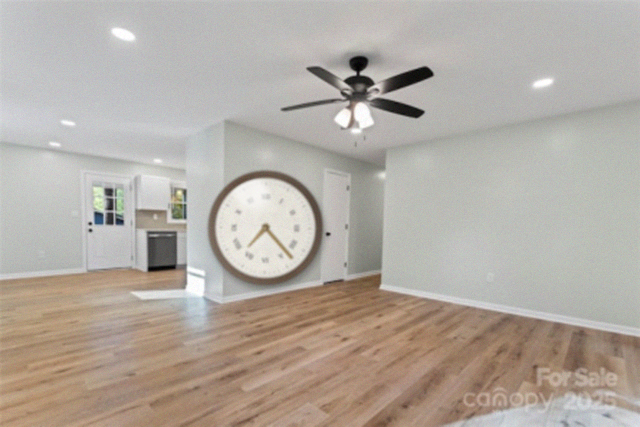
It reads 7:23
